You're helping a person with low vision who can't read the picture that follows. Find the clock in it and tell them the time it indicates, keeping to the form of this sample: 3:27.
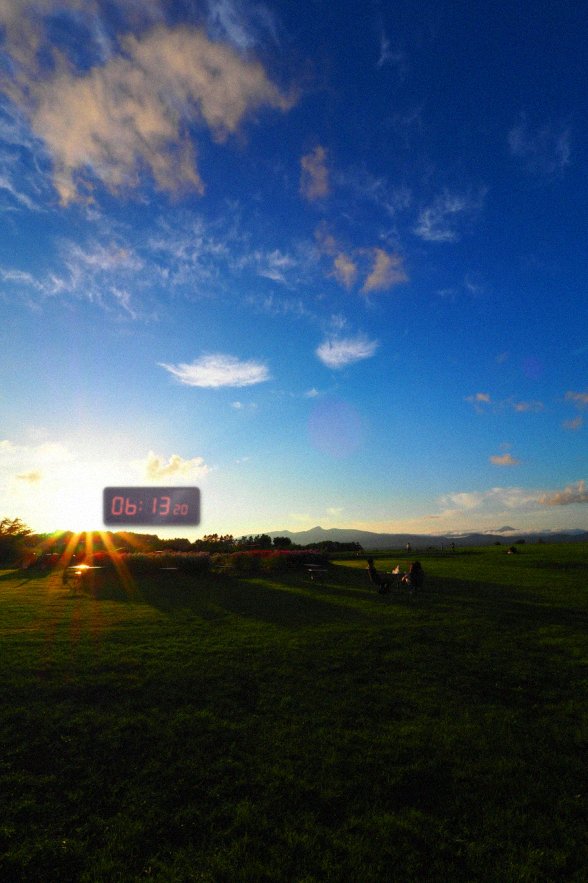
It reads 6:13
